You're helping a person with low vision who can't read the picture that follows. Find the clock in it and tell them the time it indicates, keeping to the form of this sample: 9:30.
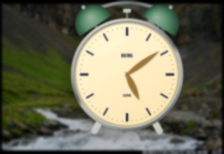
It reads 5:09
